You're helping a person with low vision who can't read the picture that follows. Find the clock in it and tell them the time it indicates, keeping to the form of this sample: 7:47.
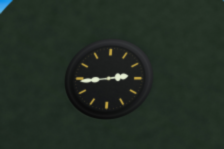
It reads 2:44
